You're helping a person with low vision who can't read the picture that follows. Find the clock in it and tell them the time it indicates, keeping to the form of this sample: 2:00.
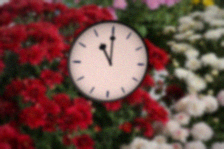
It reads 11:00
